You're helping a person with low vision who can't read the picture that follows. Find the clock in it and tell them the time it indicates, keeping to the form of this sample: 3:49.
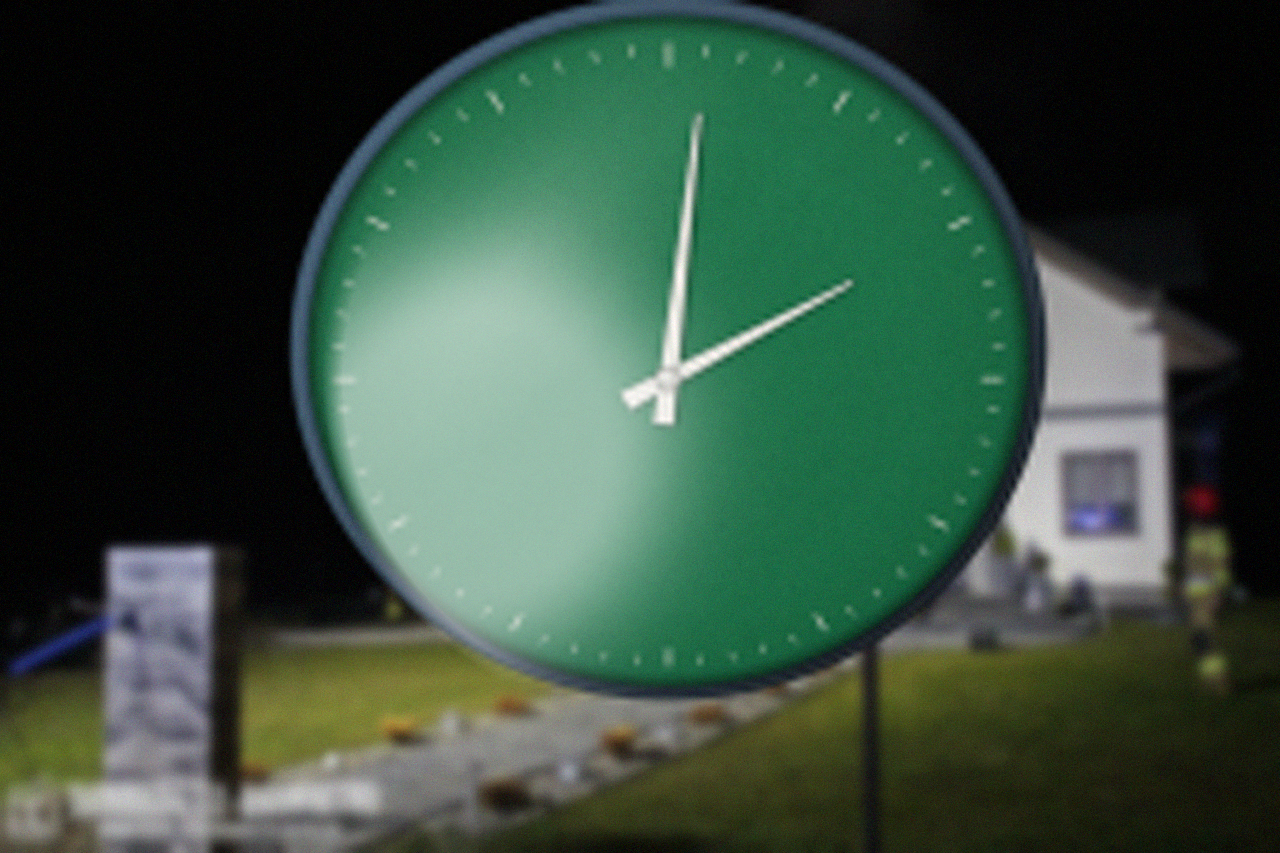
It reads 2:01
